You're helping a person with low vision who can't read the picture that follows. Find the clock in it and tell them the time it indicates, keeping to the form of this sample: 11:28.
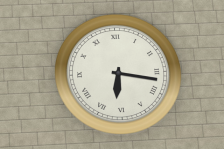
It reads 6:17
